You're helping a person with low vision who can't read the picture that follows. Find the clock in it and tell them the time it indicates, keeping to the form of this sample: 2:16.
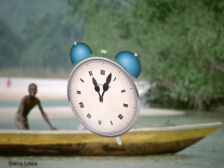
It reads 11:03
